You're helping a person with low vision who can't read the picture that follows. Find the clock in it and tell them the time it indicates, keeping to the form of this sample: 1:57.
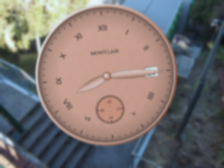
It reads 8:15
